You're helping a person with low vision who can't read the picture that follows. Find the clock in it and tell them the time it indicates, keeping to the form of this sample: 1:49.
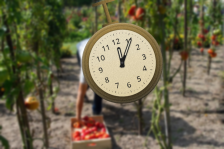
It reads 12:06
